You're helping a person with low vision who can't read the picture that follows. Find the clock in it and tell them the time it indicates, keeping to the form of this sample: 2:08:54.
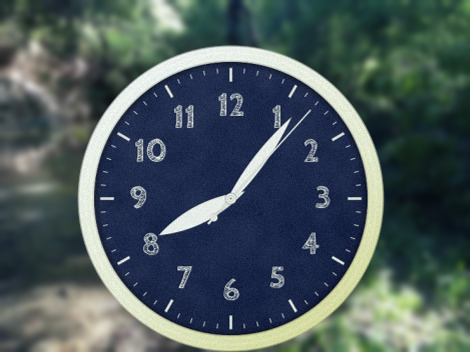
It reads 8:06:07
